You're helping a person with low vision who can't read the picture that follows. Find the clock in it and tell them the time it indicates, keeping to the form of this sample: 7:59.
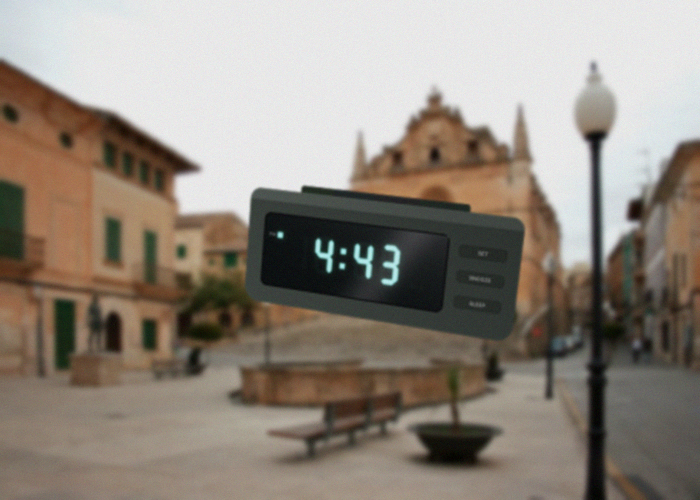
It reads 4:43
